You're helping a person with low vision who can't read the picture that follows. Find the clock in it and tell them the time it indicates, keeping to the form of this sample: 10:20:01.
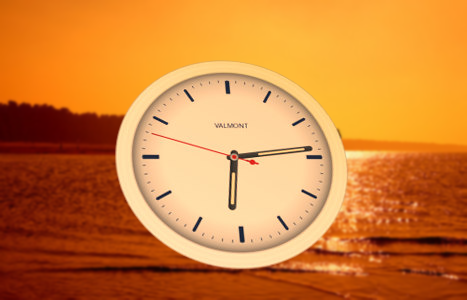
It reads 6:13:48
